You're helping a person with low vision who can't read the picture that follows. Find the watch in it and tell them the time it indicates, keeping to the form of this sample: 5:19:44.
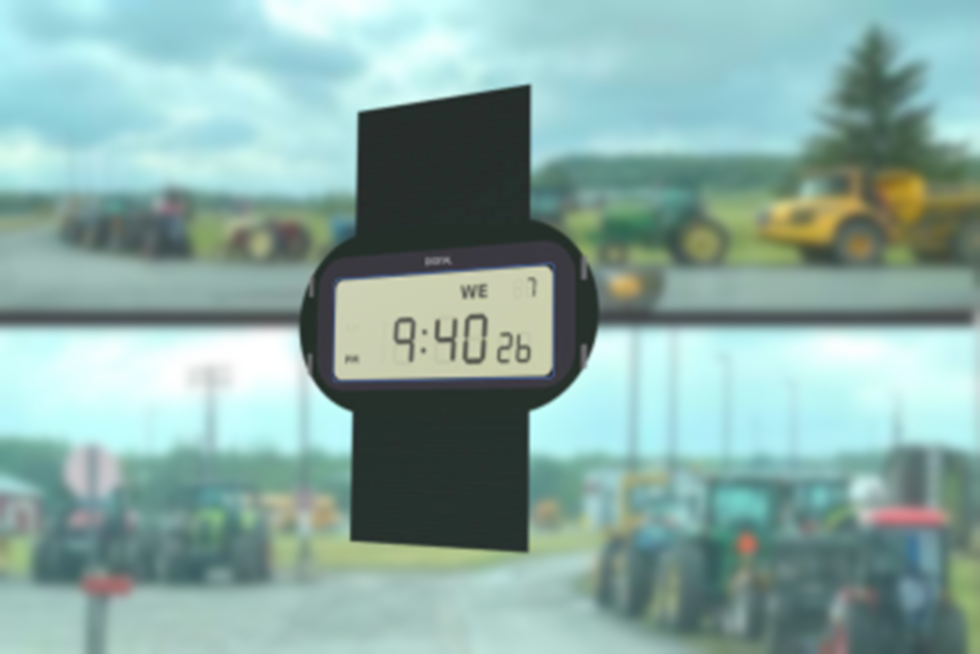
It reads 9:40:26
